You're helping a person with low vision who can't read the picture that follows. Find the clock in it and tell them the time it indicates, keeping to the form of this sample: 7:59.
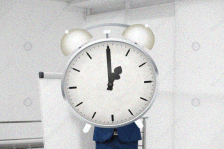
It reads 1:00
